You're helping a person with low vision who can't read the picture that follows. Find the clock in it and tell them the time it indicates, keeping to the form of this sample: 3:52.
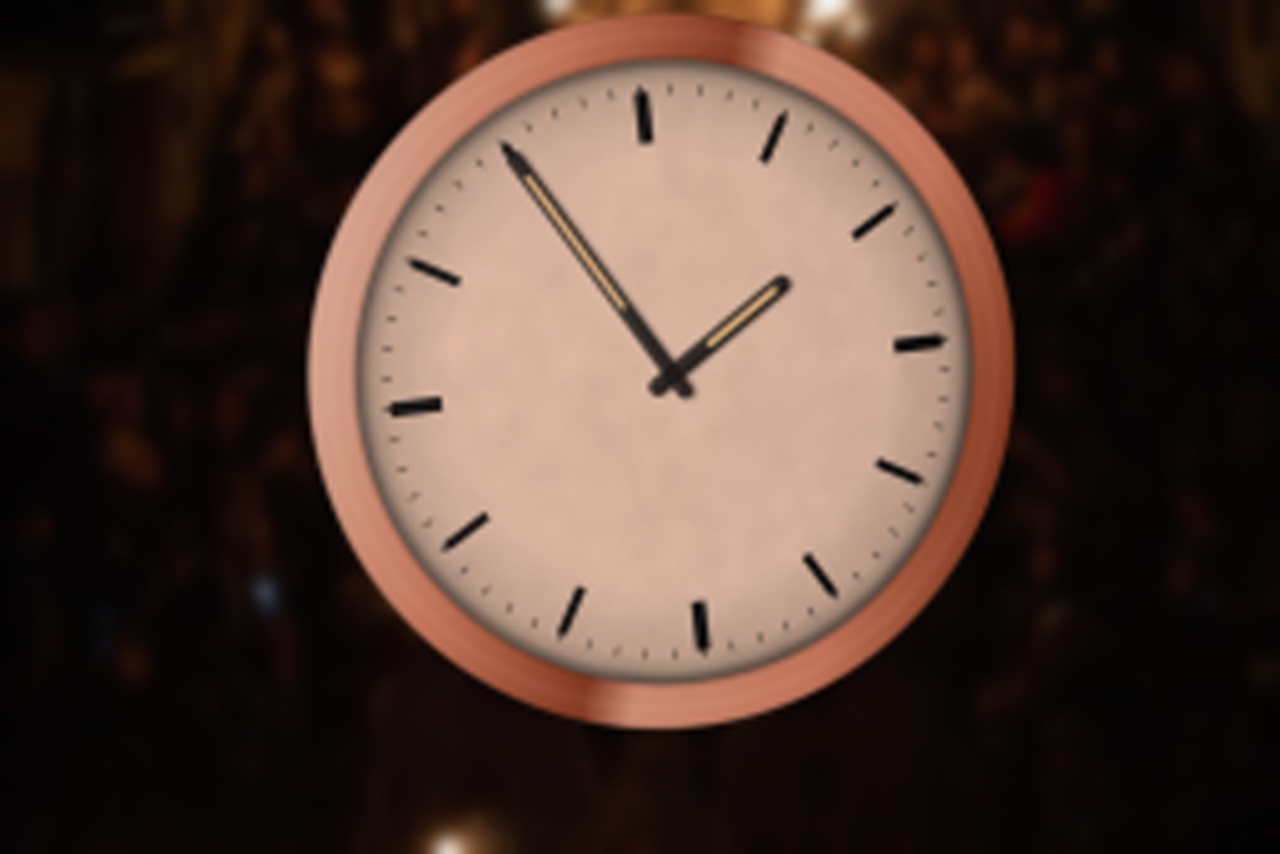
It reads 1:55
